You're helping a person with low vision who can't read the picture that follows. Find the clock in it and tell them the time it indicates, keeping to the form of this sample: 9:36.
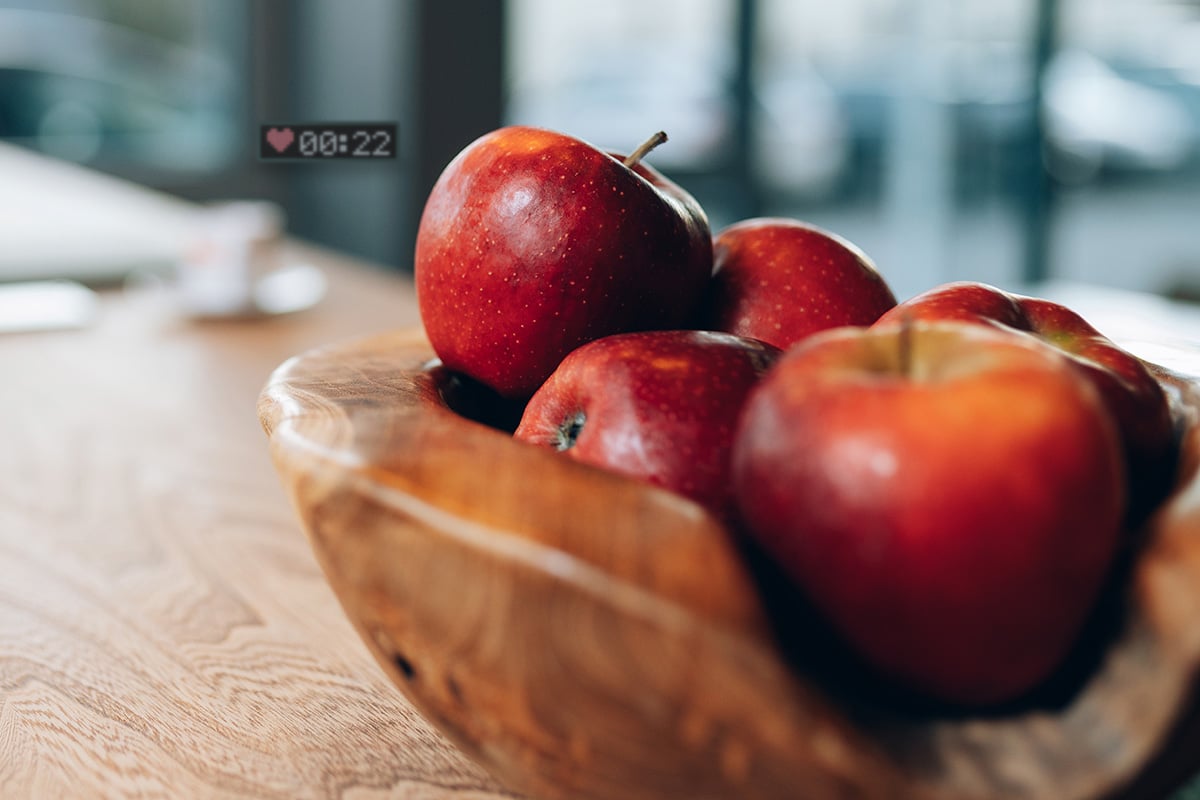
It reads 0:22
